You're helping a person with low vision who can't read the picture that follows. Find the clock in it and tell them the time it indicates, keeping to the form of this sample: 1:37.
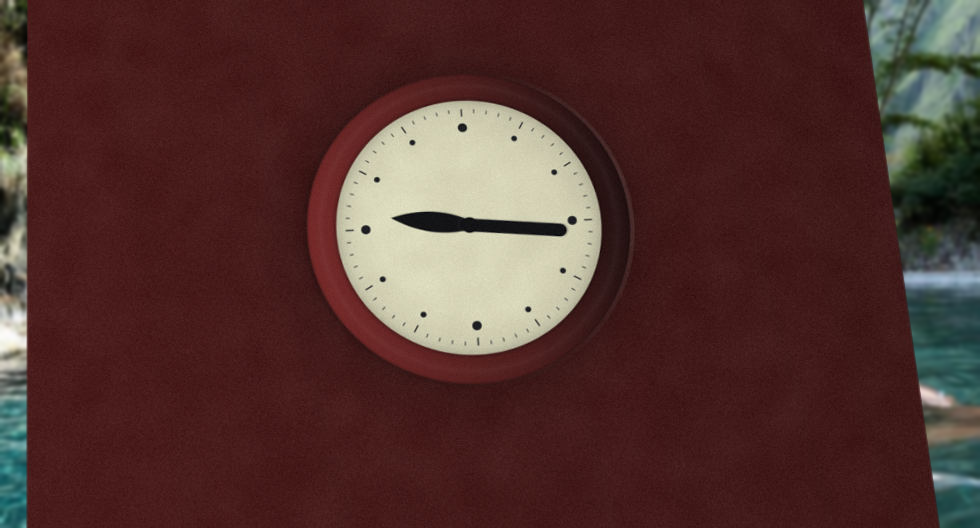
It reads 9:16
